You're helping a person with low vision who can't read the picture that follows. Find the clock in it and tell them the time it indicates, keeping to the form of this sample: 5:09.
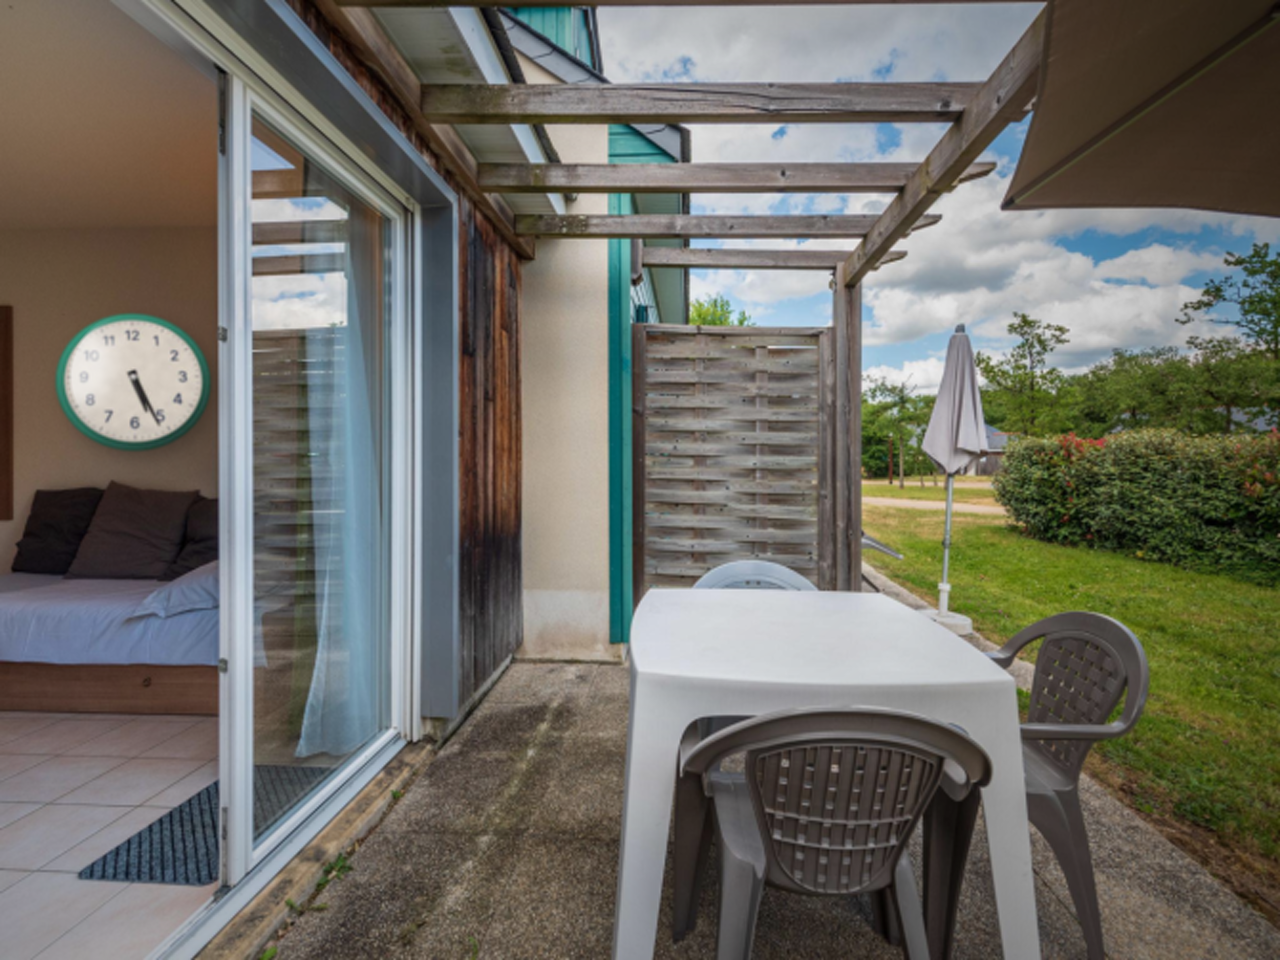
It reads 5:26
